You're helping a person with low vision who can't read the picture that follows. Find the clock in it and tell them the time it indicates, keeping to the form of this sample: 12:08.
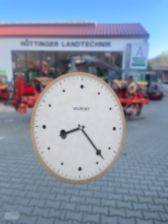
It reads 8:23
